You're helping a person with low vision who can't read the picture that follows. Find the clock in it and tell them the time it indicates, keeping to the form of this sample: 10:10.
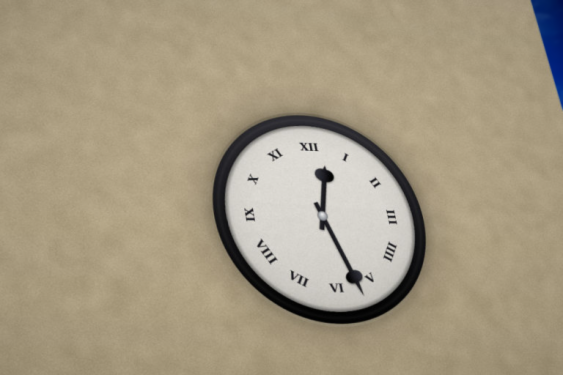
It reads 12:27
